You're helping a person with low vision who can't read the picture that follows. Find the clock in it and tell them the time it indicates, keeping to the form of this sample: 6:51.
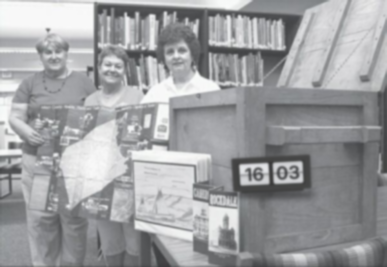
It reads 16:03
